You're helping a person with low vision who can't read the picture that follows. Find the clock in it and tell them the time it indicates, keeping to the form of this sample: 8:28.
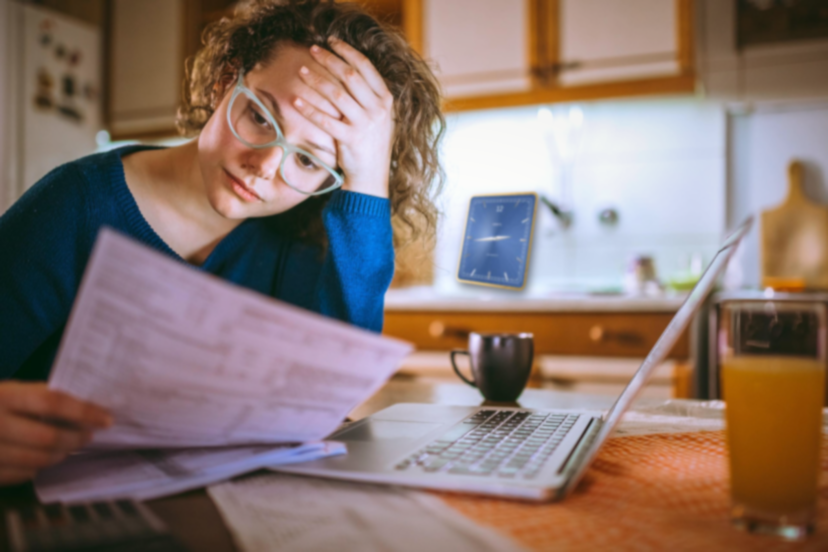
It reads 2:44
